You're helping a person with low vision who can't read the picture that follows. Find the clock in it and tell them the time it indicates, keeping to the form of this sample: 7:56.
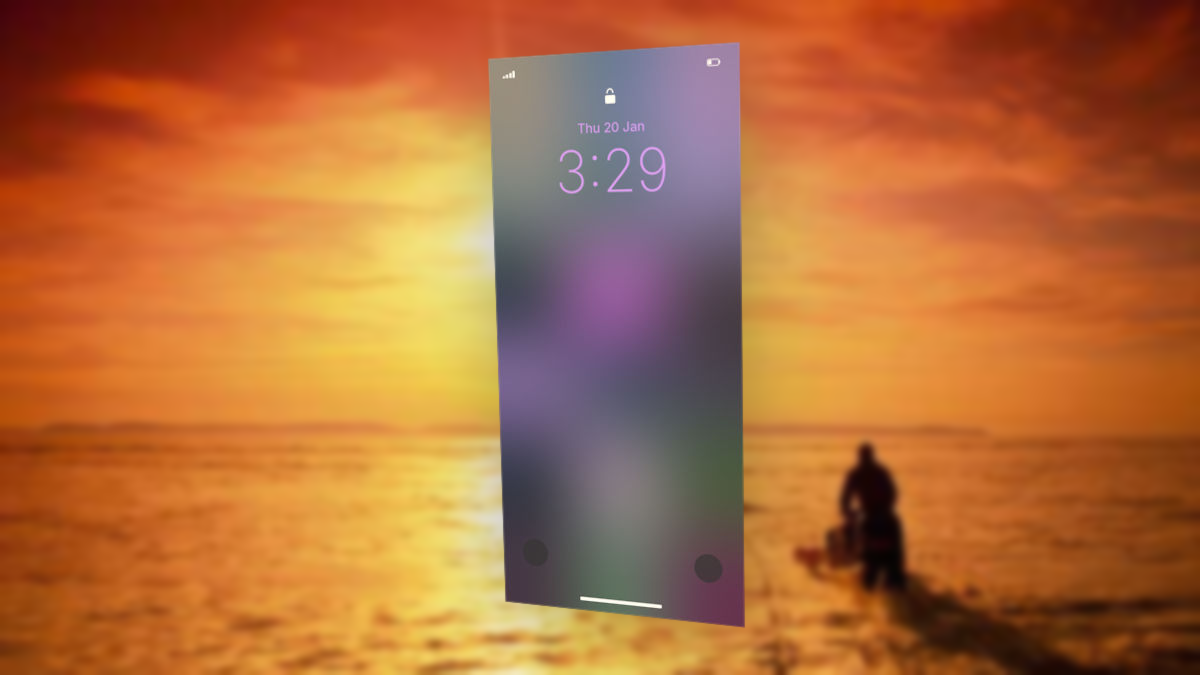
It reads 3:29
